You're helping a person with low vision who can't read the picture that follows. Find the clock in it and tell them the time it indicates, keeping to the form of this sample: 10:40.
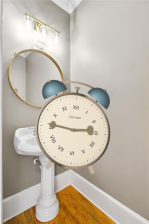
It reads 2:46
